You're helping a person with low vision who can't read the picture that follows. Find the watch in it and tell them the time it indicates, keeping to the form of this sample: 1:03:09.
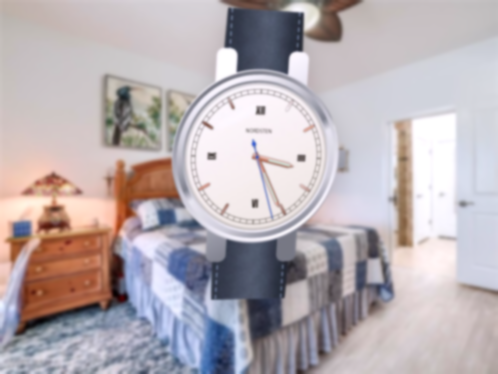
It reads 3:25:27
